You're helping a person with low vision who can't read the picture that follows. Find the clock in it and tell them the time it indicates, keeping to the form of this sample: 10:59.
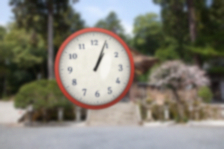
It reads 1:04
